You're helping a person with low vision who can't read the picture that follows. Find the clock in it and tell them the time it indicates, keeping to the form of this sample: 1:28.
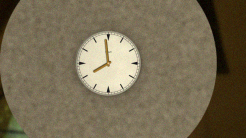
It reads 7:59
